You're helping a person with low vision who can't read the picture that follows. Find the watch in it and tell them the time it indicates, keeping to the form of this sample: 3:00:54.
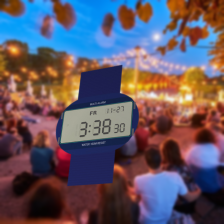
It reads 3:38:30
